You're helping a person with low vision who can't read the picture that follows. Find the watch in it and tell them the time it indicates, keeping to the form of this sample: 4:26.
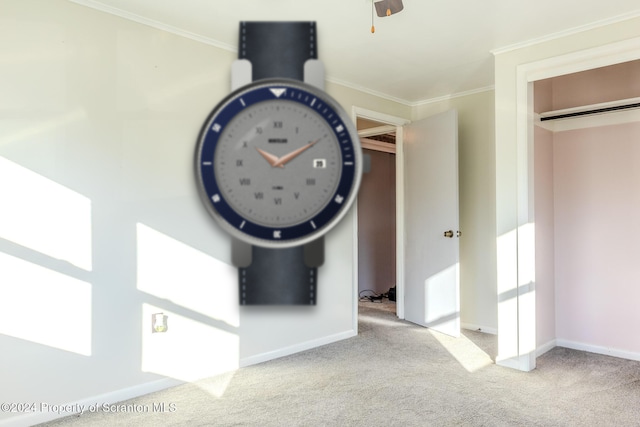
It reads 10:10
